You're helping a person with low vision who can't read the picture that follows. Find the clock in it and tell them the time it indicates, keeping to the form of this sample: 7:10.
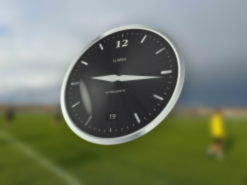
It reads 9:16
